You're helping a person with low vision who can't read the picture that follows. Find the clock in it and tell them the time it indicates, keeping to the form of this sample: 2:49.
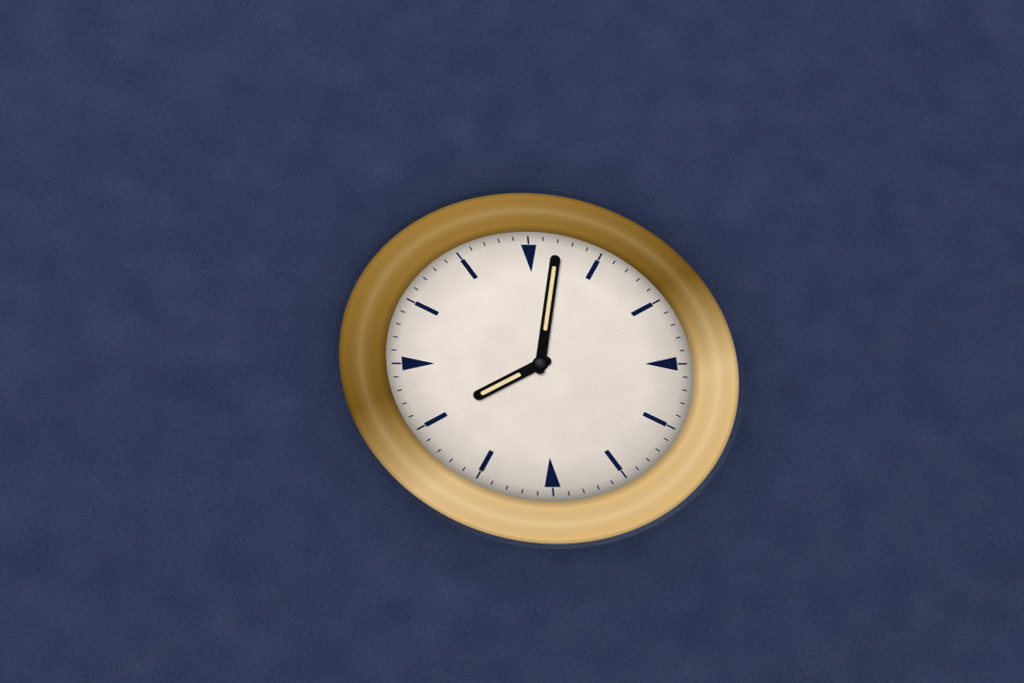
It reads 8:02
